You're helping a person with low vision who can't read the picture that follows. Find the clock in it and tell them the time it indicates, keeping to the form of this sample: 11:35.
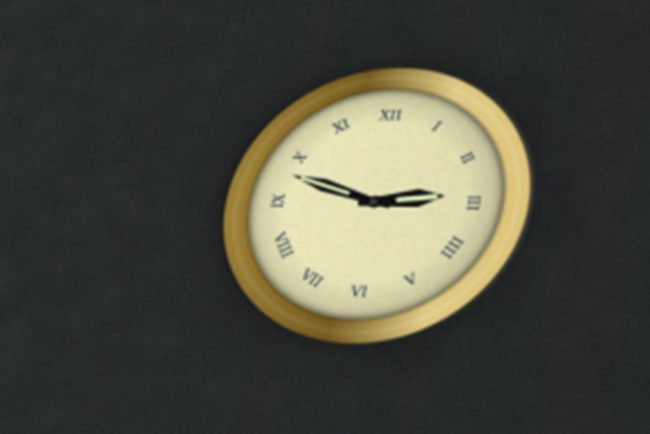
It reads 2:48
